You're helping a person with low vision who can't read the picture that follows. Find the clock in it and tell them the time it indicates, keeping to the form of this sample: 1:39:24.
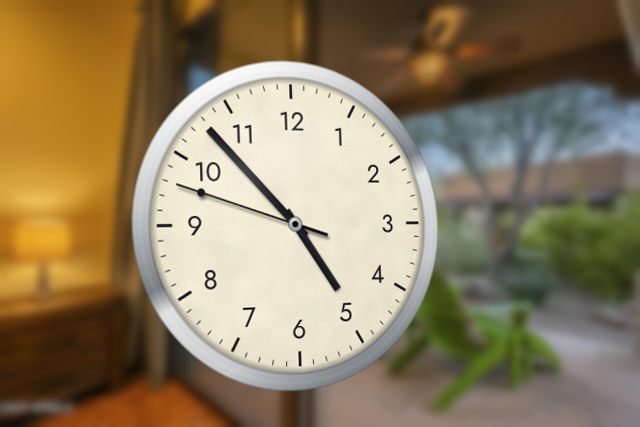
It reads 4:52:48
